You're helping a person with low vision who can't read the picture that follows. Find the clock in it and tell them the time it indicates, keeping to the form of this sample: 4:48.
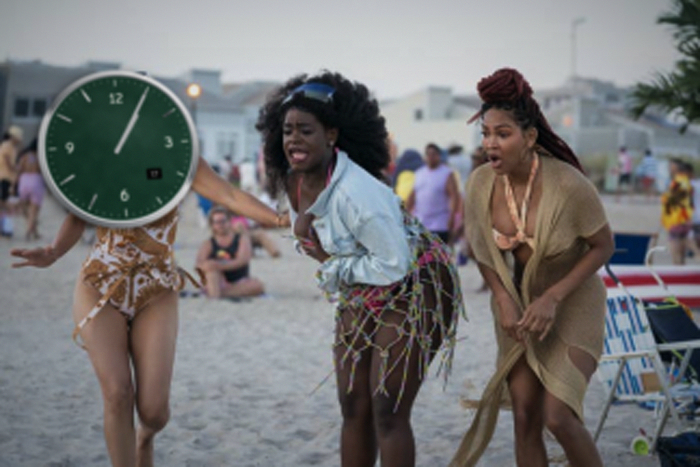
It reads 1:05
